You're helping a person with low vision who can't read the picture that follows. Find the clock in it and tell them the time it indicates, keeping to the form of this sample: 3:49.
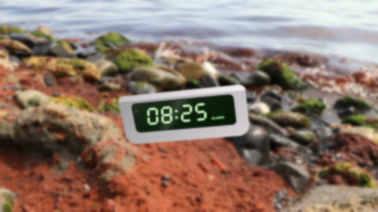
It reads 8:25
